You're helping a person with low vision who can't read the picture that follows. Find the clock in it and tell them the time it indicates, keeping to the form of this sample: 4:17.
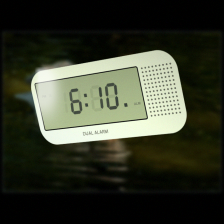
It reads 6:10
